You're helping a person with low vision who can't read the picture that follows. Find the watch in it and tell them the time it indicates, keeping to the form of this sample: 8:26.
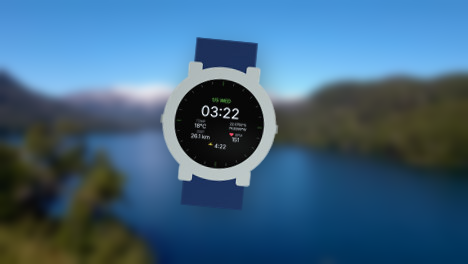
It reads 3:22
